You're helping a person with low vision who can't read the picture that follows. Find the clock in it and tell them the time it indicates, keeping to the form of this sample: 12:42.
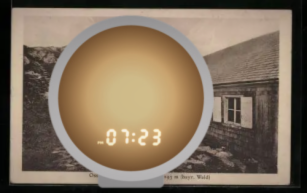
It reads 7:23
